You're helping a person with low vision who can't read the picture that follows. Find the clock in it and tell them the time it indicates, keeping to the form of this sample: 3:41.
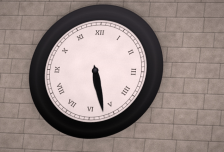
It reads 5:27
